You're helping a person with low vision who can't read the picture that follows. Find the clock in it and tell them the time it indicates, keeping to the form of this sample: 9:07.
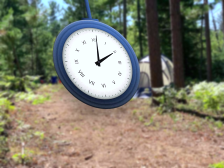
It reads 2:01
